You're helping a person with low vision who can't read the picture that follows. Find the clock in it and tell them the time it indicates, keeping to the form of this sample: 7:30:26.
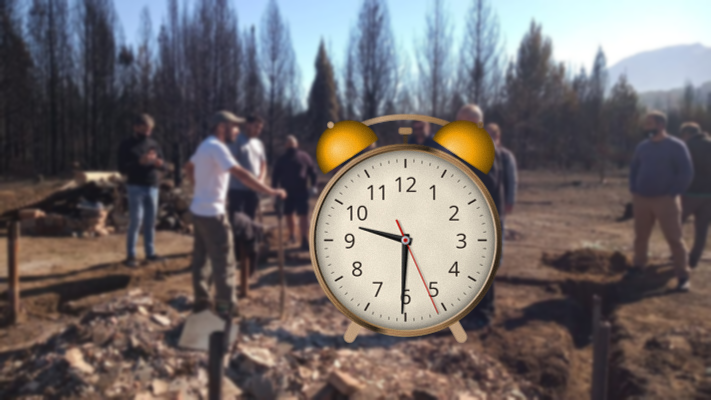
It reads 9:30:26
